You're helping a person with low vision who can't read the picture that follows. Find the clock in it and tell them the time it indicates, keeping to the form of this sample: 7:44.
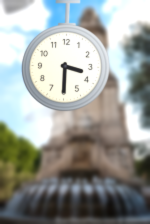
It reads 3:30
